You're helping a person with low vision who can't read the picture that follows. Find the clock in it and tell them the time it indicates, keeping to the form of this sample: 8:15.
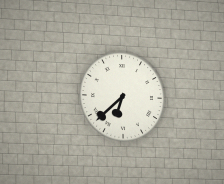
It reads 6:38
